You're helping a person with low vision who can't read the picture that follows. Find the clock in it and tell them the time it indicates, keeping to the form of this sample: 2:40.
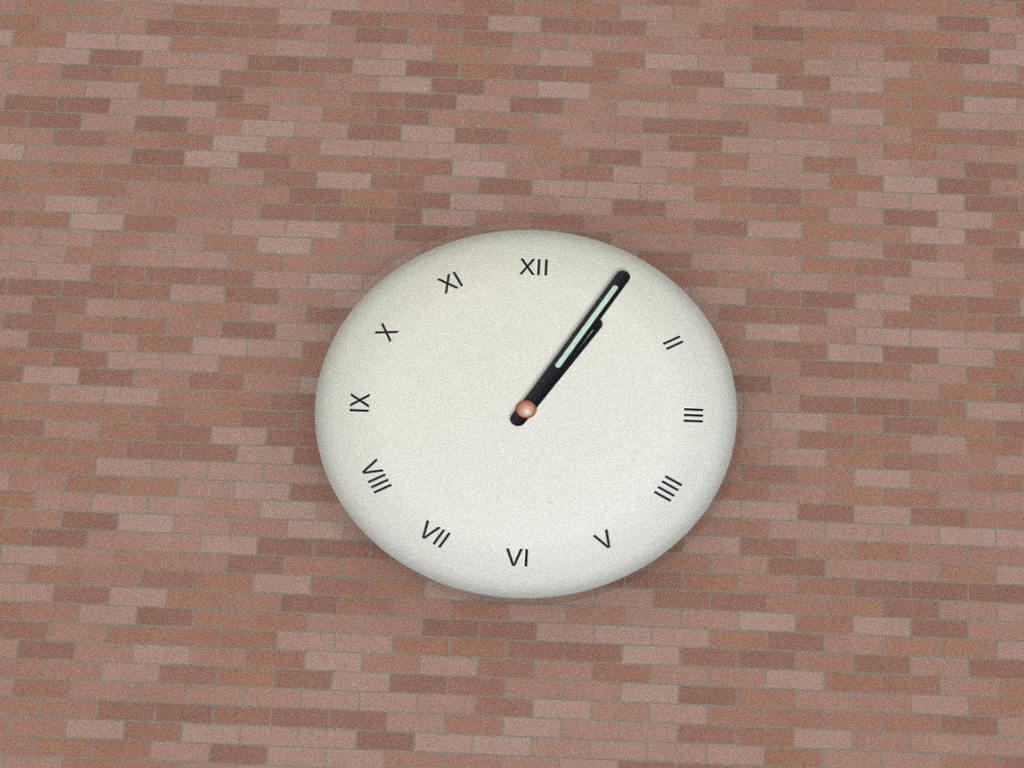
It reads 1:05
